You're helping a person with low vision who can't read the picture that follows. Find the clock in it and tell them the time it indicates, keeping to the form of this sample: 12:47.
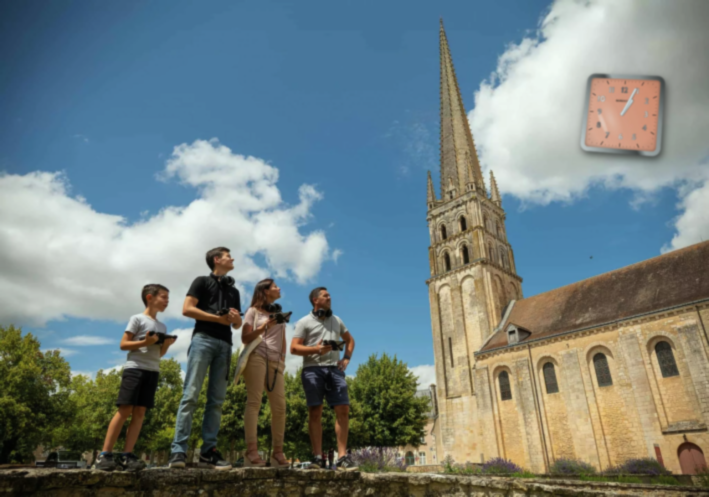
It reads 1:04
